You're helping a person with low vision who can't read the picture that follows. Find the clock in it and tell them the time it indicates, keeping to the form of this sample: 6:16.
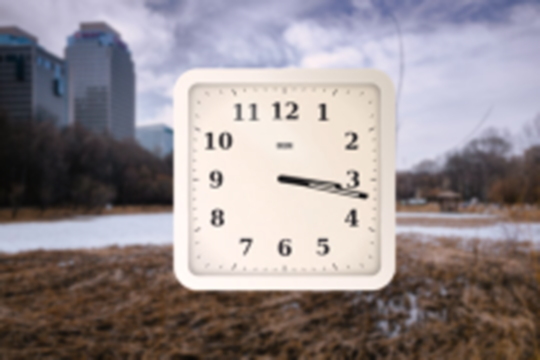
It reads 3:17
